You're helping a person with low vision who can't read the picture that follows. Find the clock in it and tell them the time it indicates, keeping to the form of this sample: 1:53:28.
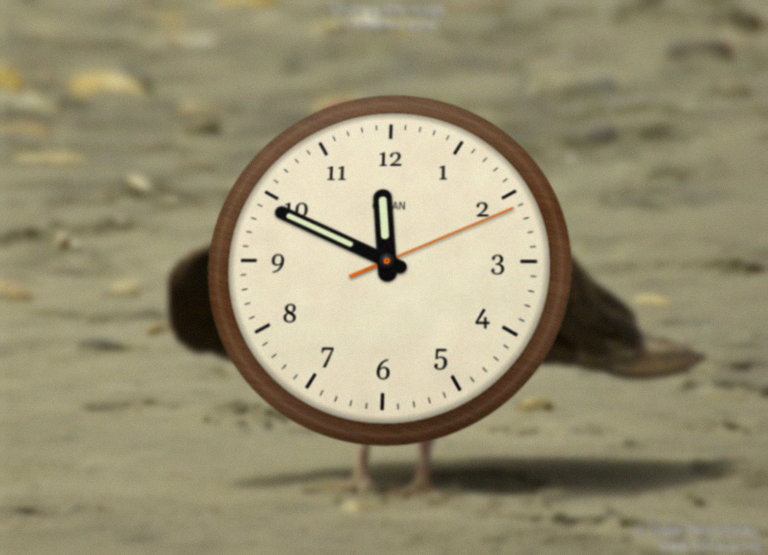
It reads 11:49:11
